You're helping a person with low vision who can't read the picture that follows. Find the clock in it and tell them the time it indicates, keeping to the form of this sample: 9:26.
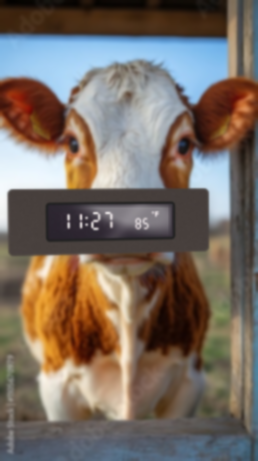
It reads 11:27
